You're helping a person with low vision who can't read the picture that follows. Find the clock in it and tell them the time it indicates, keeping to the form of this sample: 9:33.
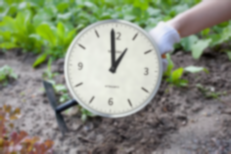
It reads 12:59
